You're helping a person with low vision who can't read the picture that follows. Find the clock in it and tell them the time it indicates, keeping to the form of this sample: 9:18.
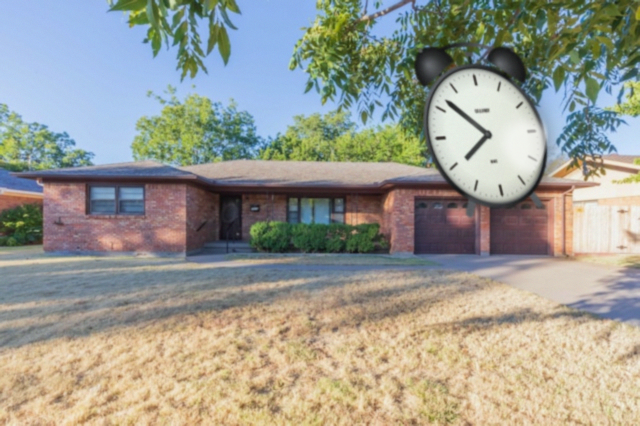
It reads 7:52
